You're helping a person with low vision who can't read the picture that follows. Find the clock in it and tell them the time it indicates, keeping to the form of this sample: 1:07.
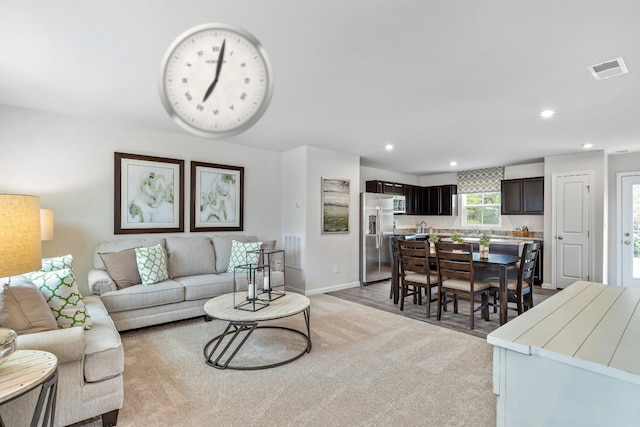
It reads 7:02
